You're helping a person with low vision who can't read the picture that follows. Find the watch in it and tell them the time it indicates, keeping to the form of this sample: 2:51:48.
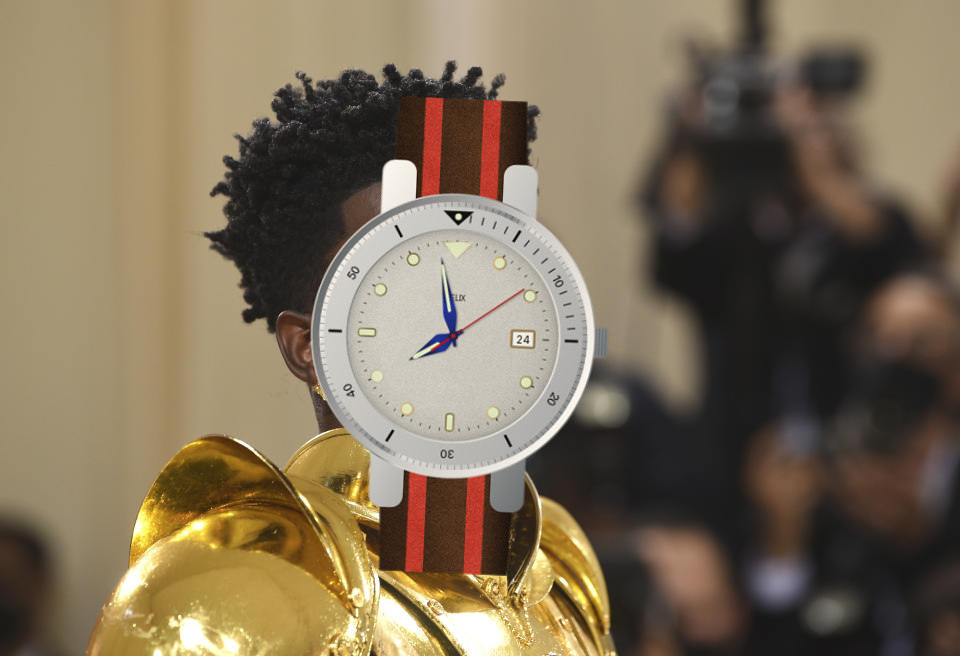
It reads 7:58:09
